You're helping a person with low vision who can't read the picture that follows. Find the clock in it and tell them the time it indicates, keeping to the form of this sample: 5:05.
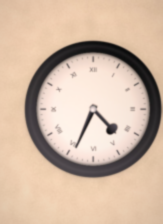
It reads 4:34
